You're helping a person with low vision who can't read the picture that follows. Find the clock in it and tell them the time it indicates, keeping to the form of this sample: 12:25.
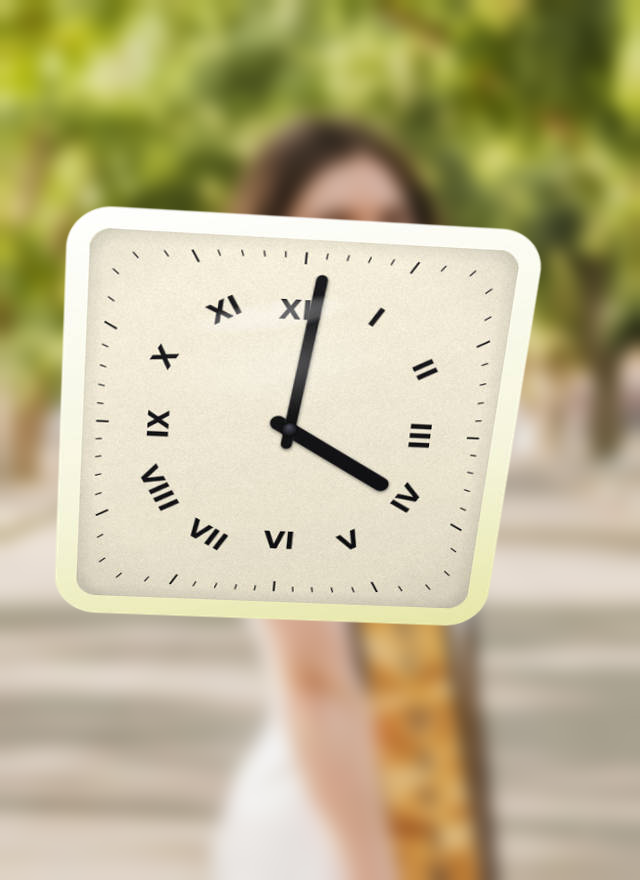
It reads 4:01
